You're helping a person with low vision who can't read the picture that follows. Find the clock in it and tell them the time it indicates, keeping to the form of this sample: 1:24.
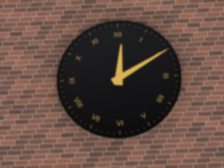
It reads 12:10
